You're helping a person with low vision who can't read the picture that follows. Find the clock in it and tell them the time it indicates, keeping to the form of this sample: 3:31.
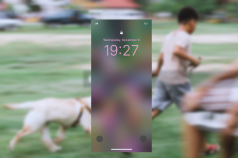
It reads 19:27
